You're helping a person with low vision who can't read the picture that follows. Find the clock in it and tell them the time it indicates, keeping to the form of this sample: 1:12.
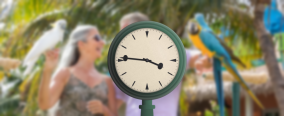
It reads 3:46
